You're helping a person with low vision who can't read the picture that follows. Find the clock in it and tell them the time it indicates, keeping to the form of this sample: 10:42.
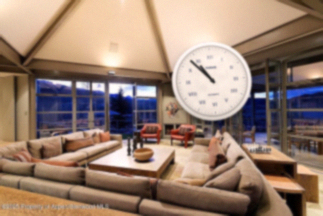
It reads 10:53
